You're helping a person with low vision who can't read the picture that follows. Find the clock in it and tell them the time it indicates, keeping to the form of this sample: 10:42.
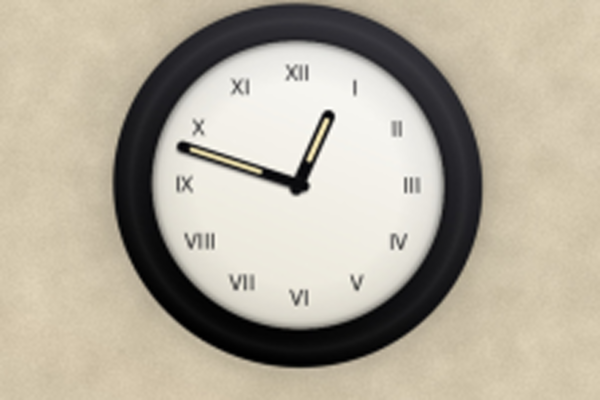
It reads 12:48
